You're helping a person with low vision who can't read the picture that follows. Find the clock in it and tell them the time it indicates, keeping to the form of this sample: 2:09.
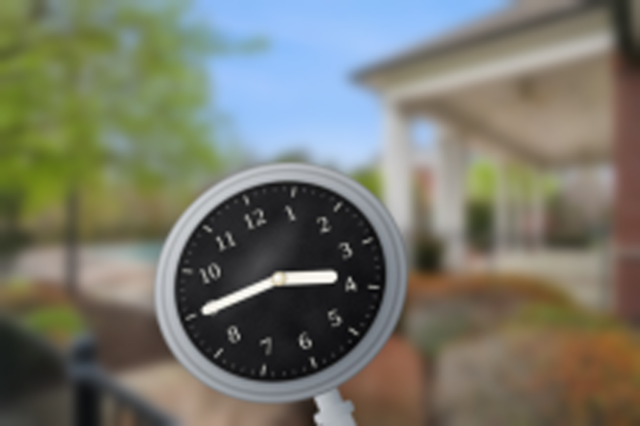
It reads 3:45
